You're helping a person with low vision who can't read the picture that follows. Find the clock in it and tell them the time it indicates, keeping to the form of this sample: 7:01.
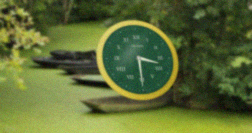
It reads 3:30
